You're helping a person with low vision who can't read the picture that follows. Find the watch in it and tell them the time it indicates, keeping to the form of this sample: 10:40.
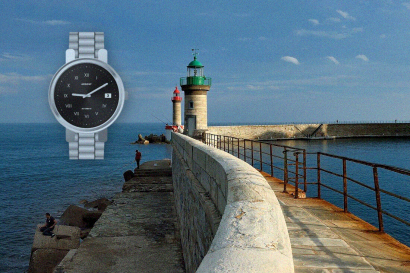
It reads 9:10
